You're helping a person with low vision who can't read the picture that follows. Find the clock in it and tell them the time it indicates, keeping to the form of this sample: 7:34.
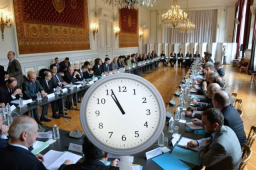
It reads 10:56
